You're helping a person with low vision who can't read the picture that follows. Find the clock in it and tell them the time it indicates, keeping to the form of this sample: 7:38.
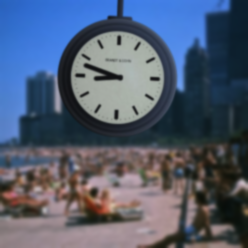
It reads 8:48
